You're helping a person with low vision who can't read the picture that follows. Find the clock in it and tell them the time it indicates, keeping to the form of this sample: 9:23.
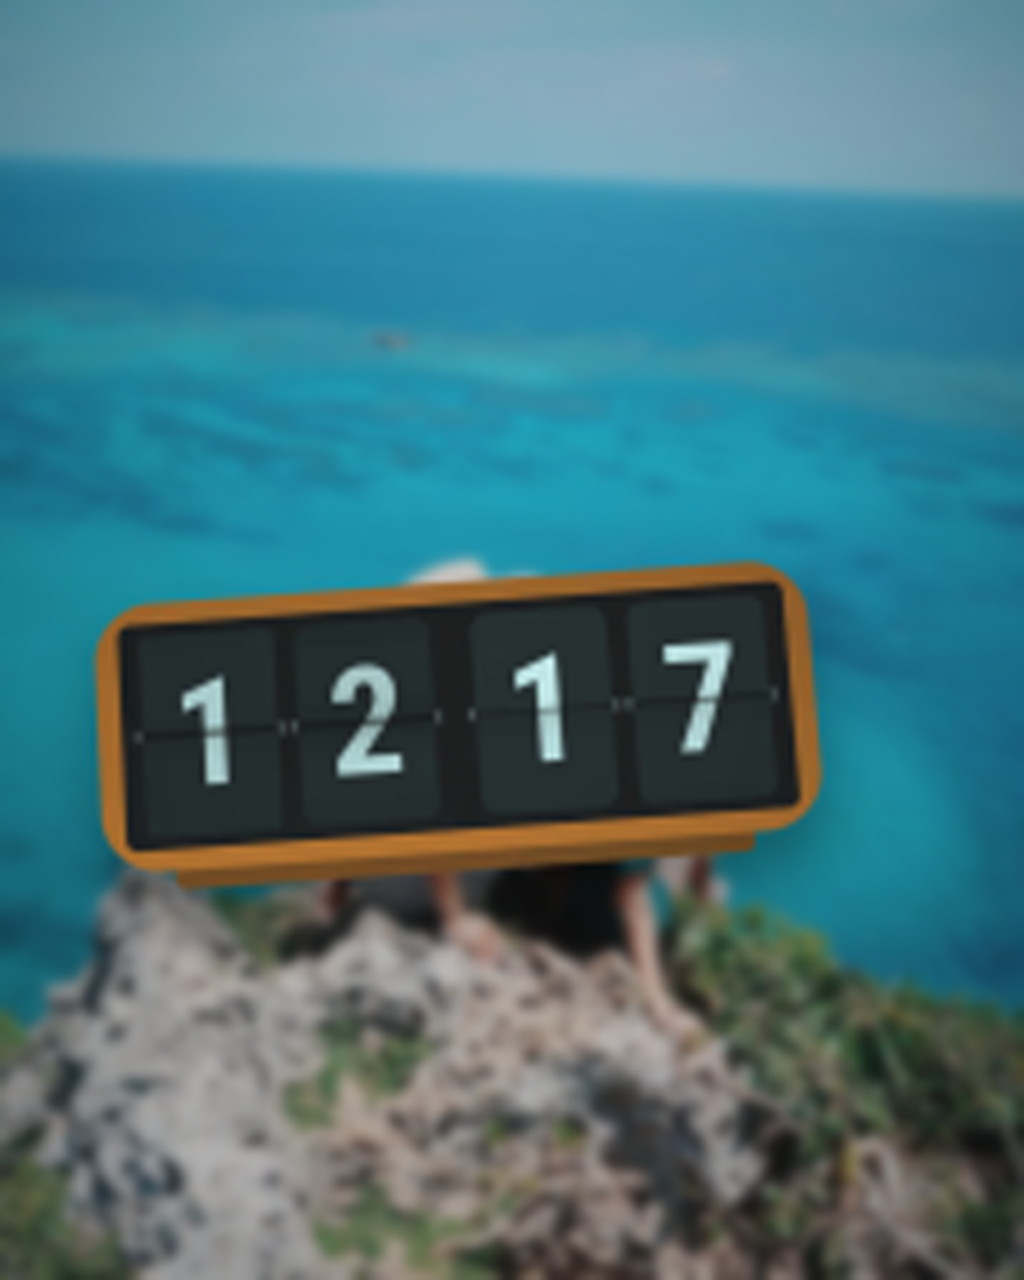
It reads 12:17
